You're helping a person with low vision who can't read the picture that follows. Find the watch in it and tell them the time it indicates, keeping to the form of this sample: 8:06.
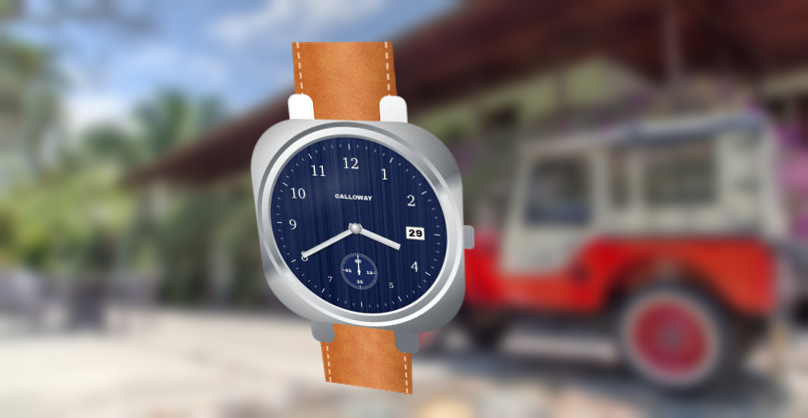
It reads 3:40
